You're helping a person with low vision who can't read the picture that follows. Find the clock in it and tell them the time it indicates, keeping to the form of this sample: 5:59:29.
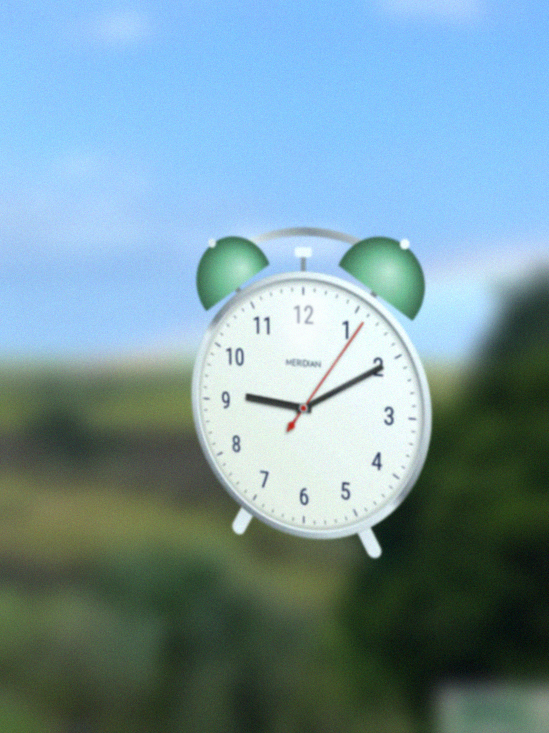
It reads 9:10:06
